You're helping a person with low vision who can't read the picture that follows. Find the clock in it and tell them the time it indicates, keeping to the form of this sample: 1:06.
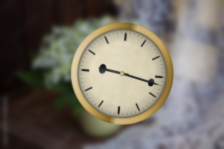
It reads 9:17
